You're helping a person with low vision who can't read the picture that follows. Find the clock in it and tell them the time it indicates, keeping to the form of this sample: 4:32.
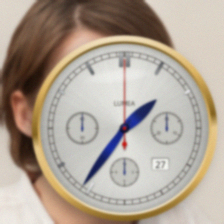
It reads 1:36
